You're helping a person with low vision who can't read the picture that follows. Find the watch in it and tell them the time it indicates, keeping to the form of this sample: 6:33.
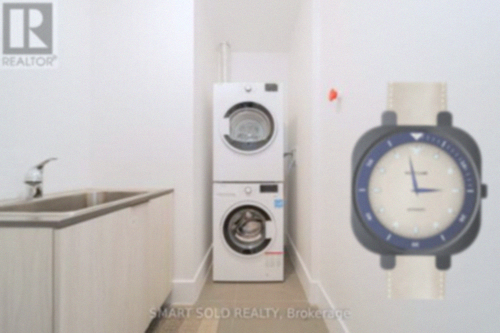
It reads 2:58
